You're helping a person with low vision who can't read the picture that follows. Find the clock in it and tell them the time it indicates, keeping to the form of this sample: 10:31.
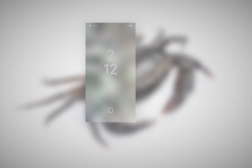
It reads 2:12
